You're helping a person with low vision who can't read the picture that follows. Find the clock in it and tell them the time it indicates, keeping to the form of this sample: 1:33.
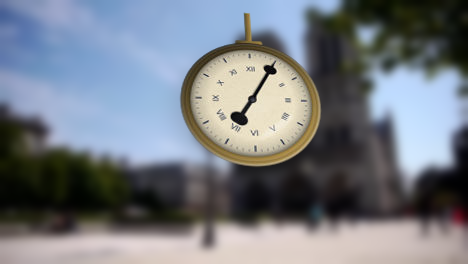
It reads 7:05
